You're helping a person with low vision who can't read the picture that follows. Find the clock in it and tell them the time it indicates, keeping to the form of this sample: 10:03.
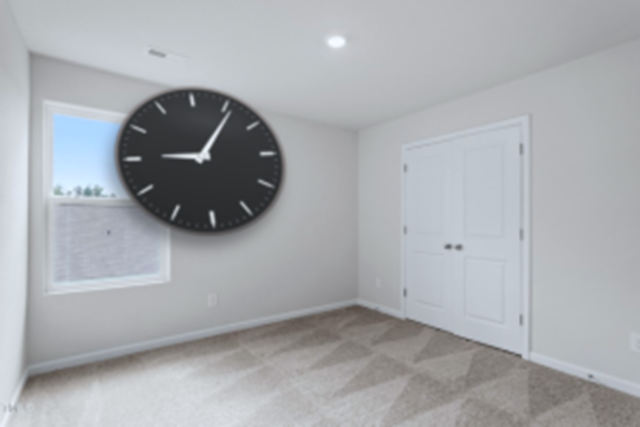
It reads 9:06
